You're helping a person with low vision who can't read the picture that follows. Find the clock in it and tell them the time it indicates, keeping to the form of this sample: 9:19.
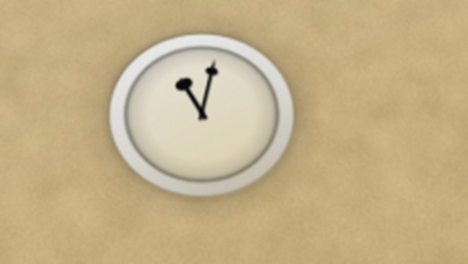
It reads 11:02
